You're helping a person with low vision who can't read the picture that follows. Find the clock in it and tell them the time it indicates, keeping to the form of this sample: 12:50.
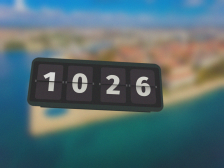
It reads 10:26
